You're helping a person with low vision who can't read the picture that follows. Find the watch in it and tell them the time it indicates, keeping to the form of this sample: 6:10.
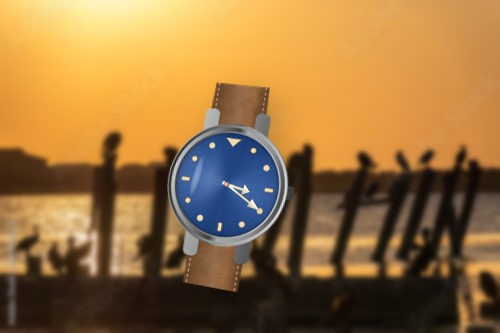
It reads 3:20
